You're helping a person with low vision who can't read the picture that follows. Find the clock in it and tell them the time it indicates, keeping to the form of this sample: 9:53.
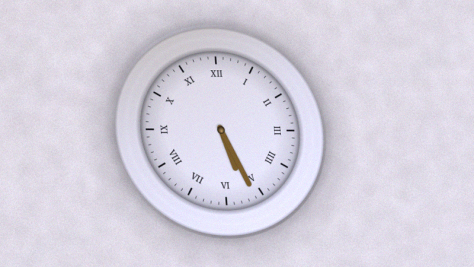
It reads 5:26
